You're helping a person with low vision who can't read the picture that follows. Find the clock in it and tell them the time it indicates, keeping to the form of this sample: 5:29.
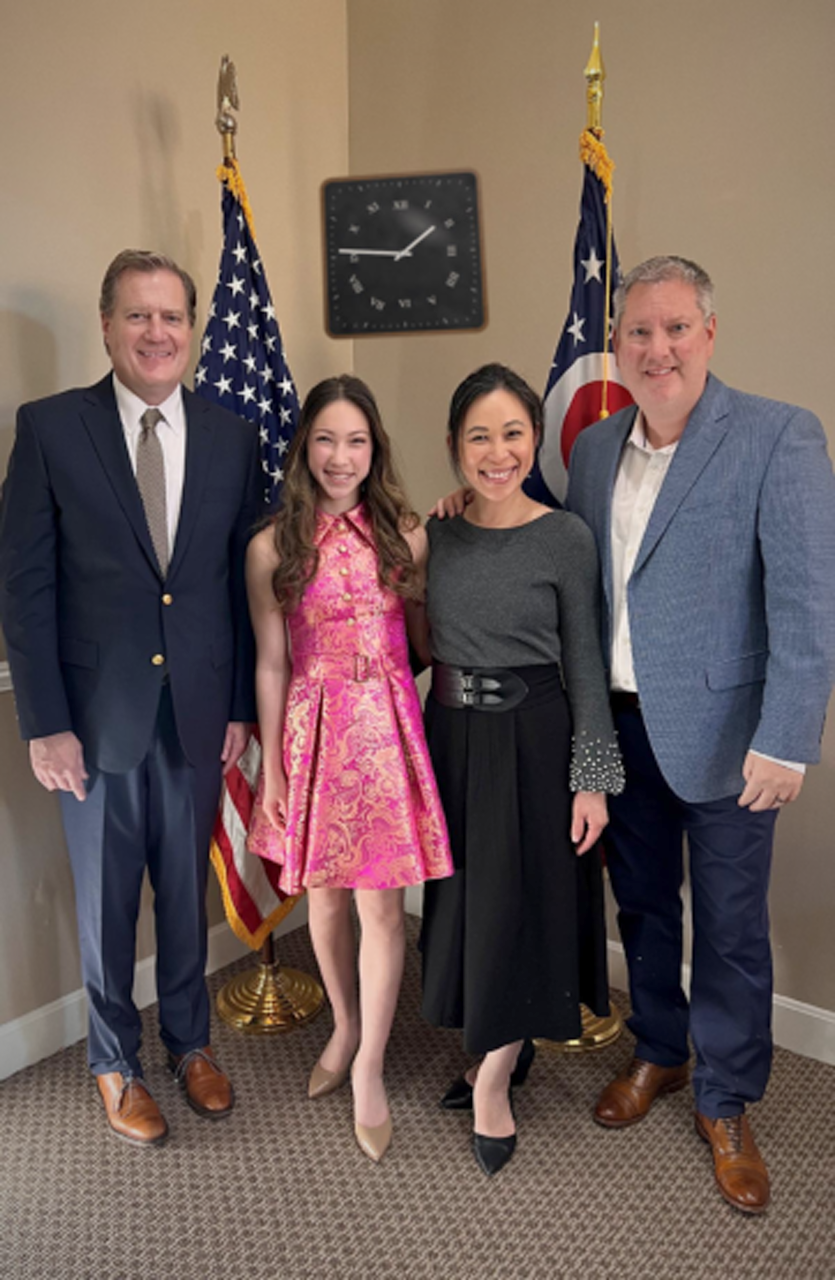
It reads 1:46
